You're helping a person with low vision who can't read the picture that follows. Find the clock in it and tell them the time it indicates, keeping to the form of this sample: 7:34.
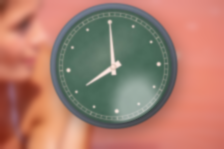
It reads 8:00
